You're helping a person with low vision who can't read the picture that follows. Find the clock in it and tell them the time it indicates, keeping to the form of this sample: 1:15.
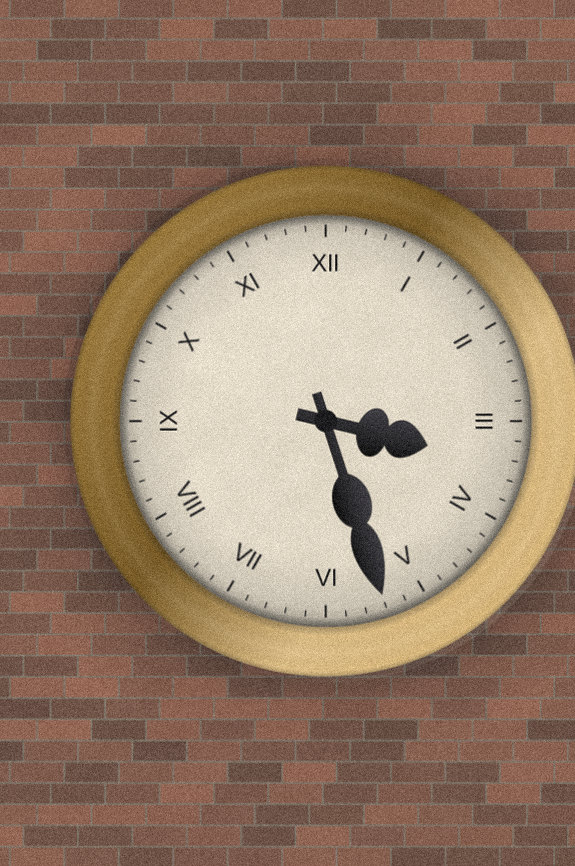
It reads 3:27
